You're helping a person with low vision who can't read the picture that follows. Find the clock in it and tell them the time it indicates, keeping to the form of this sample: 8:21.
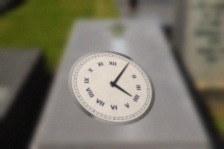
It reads 4:05
